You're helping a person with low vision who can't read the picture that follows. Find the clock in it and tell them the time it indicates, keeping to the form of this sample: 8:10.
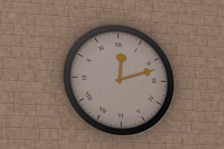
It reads 12:12
